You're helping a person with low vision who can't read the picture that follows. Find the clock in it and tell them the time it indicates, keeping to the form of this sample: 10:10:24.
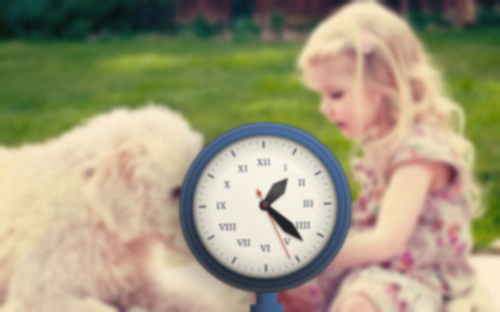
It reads 1:22:26
